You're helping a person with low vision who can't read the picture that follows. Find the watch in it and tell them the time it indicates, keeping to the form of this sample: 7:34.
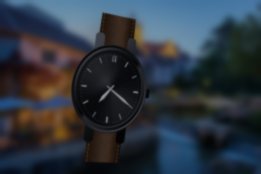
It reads 7:20
